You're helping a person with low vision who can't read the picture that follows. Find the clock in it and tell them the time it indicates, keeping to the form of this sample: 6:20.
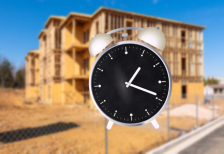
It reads 1:19
